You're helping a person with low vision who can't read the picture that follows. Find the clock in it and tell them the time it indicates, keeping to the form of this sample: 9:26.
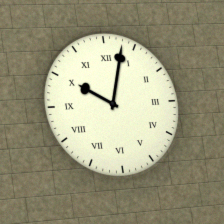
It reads 10:03
